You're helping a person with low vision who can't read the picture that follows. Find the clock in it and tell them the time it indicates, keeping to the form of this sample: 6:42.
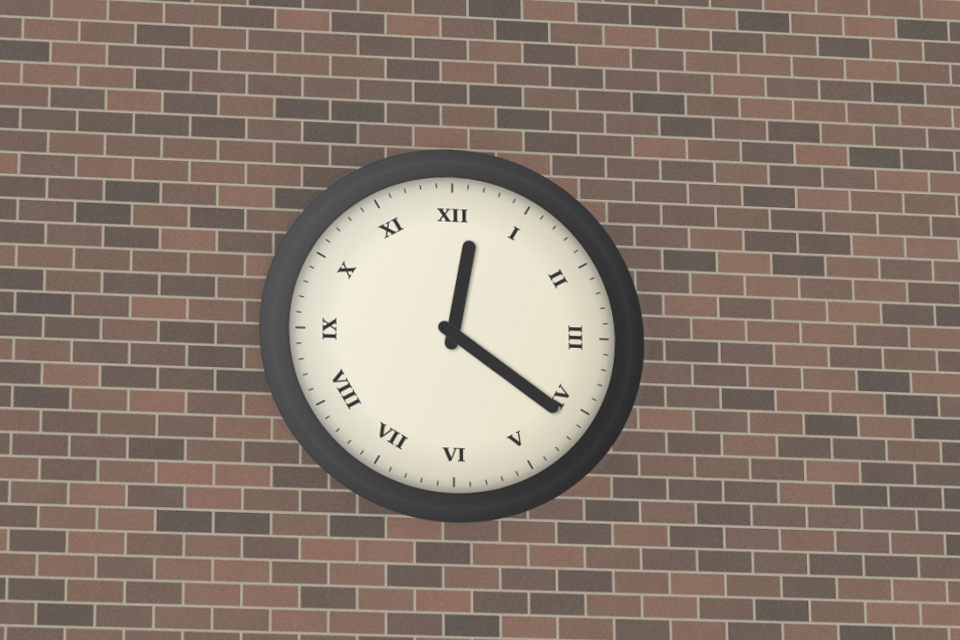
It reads 12:21
